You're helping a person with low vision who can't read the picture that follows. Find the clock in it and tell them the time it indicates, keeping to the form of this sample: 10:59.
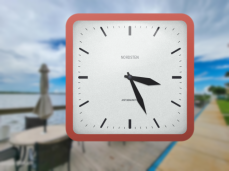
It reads 3:26
